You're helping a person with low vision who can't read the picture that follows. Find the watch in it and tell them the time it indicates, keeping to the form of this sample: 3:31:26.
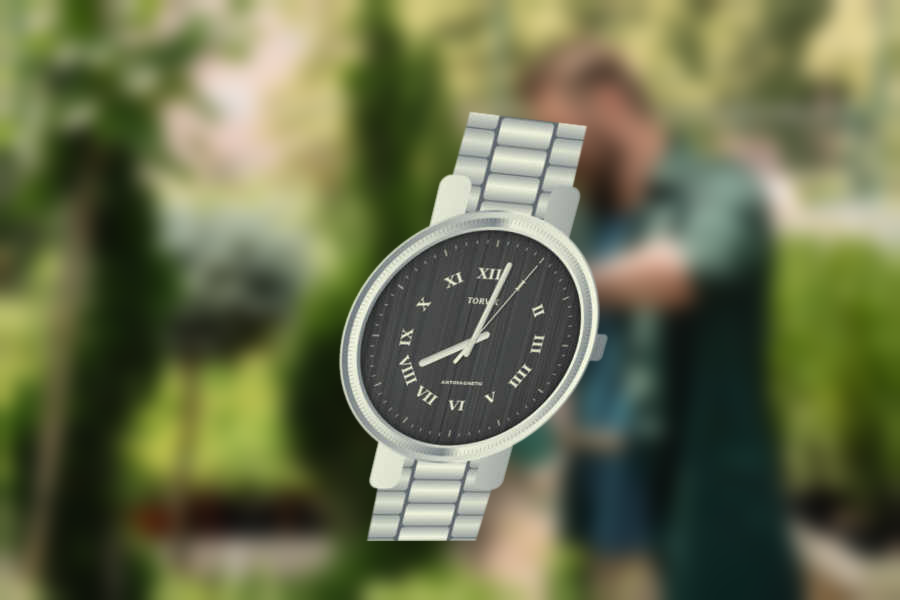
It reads 8:02:05
